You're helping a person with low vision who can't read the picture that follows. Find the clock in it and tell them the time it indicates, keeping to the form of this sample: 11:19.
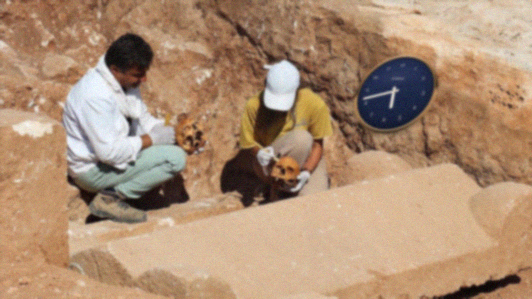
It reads 5:42
